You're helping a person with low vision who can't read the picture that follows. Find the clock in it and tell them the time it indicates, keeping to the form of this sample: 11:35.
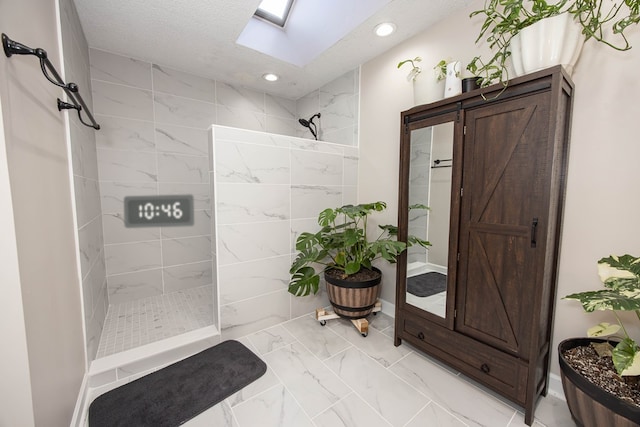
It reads 10:46
